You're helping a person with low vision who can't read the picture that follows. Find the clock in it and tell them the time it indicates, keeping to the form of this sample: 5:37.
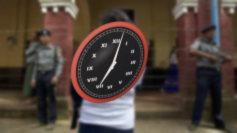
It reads 7:02
